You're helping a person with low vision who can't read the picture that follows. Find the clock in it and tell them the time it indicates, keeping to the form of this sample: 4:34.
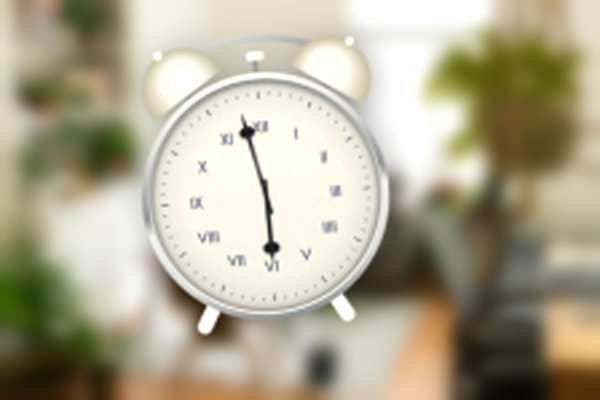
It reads 5:58
